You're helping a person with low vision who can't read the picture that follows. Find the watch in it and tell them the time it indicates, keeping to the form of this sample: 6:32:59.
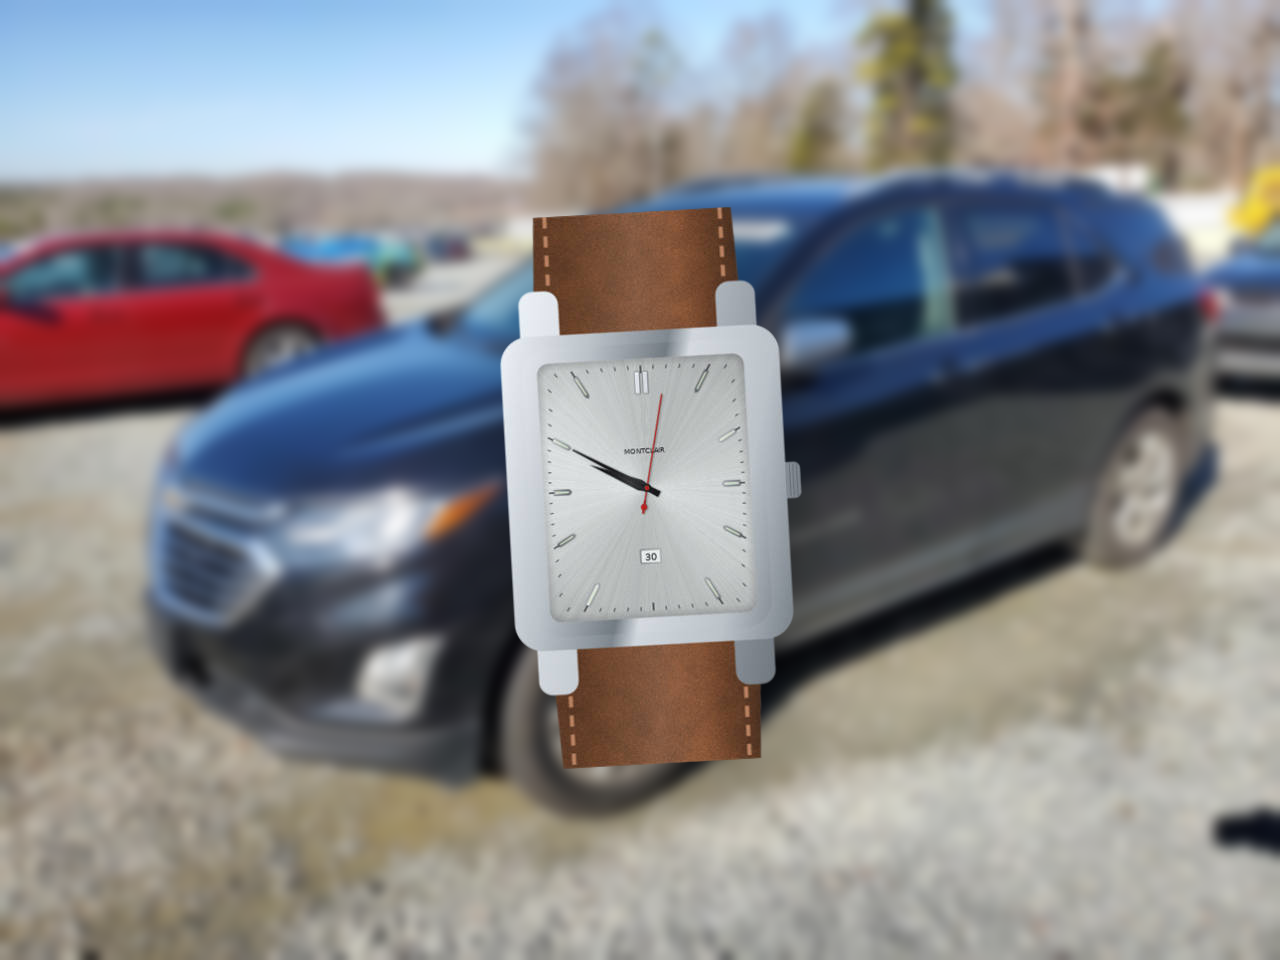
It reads 9:50:02
